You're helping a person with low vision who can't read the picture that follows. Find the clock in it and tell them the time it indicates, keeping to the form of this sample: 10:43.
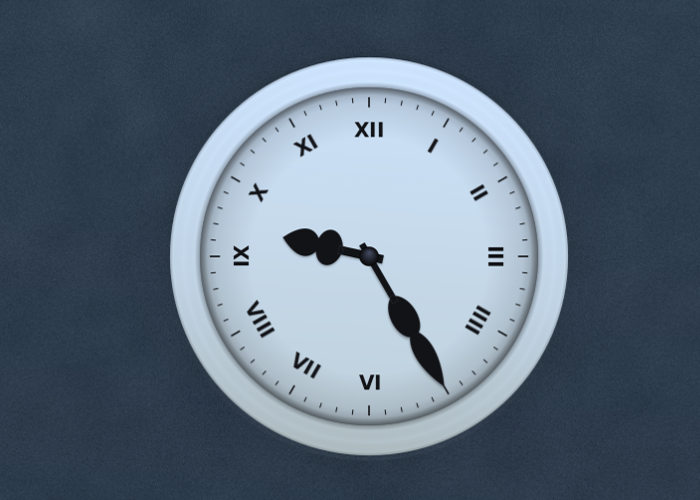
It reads 9:25
